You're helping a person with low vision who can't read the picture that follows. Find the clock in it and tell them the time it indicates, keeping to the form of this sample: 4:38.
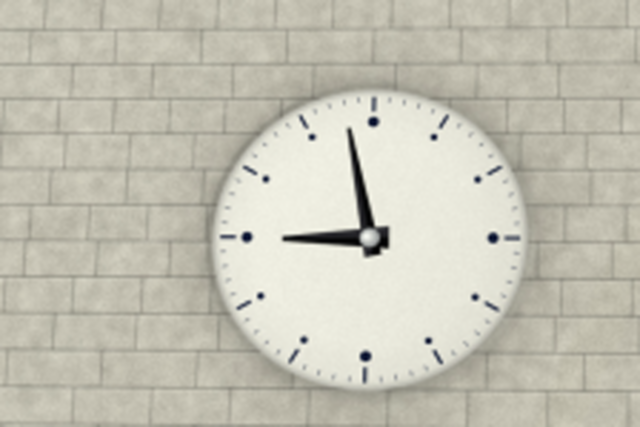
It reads 8:58
